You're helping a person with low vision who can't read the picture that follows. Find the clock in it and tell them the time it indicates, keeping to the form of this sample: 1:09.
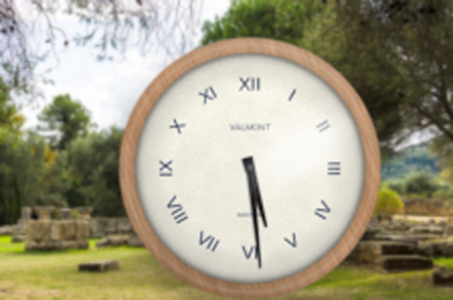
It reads 5:29
